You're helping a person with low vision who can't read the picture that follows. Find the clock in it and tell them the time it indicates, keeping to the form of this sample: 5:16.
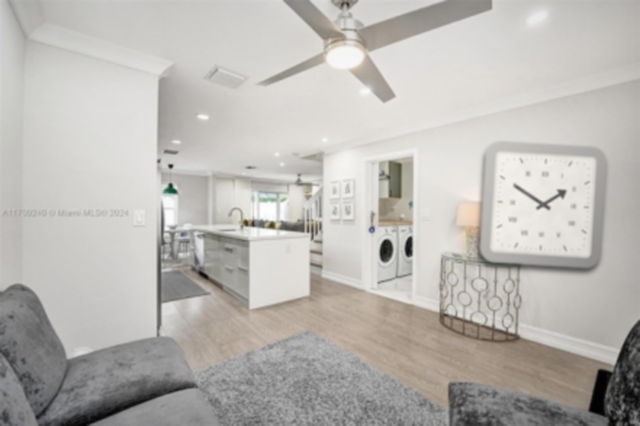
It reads 1:50
